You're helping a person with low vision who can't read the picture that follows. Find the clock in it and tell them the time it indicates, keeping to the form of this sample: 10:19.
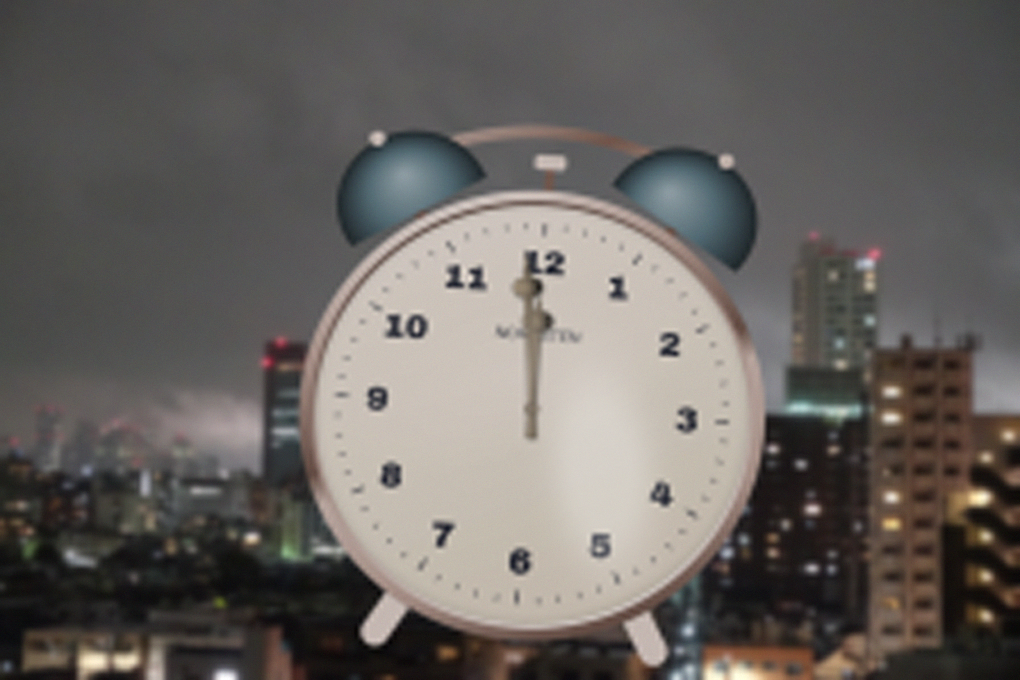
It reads 11:59
